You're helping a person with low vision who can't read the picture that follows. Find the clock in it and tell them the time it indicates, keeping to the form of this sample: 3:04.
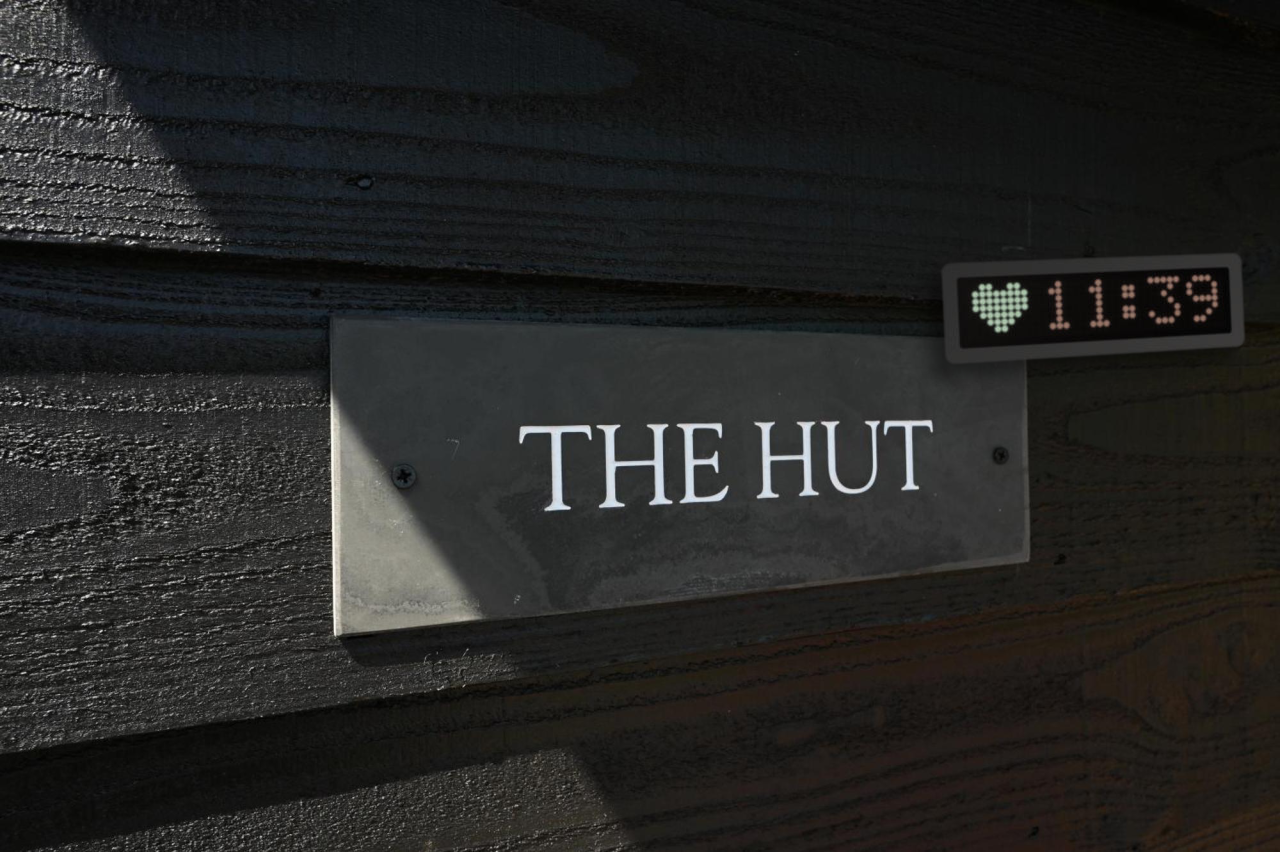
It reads 11:39
